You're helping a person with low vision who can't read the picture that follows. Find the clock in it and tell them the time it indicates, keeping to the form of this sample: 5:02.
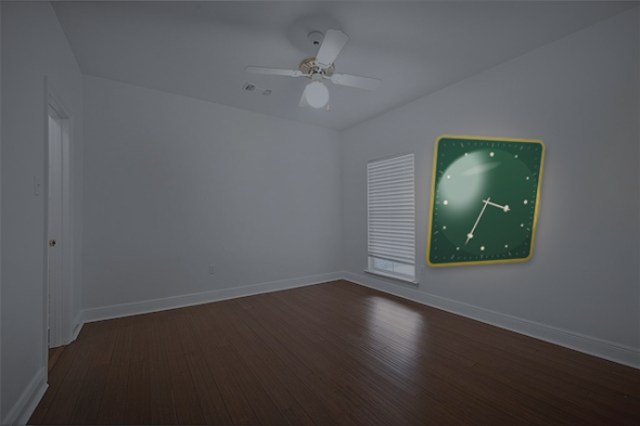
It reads 3:34
